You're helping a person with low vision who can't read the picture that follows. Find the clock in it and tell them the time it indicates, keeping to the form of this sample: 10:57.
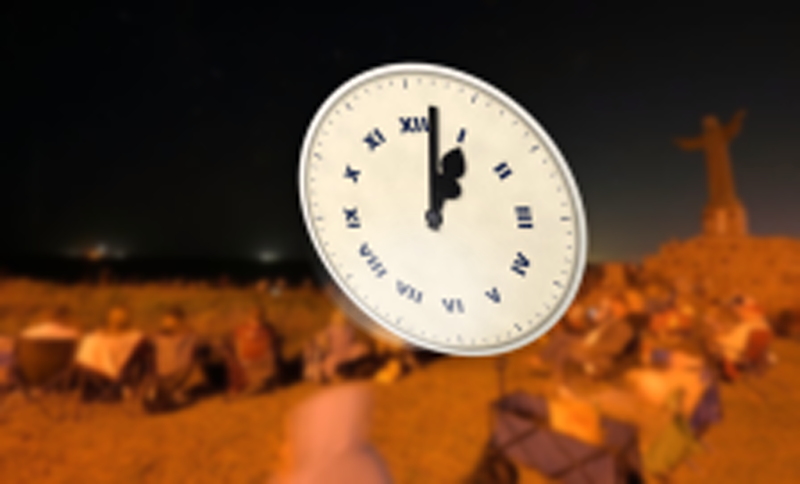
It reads 1:02
